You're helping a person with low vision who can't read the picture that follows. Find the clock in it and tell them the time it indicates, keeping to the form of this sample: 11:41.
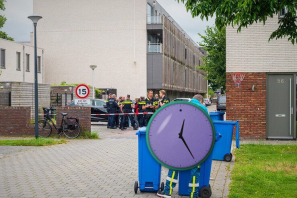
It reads 12:25
